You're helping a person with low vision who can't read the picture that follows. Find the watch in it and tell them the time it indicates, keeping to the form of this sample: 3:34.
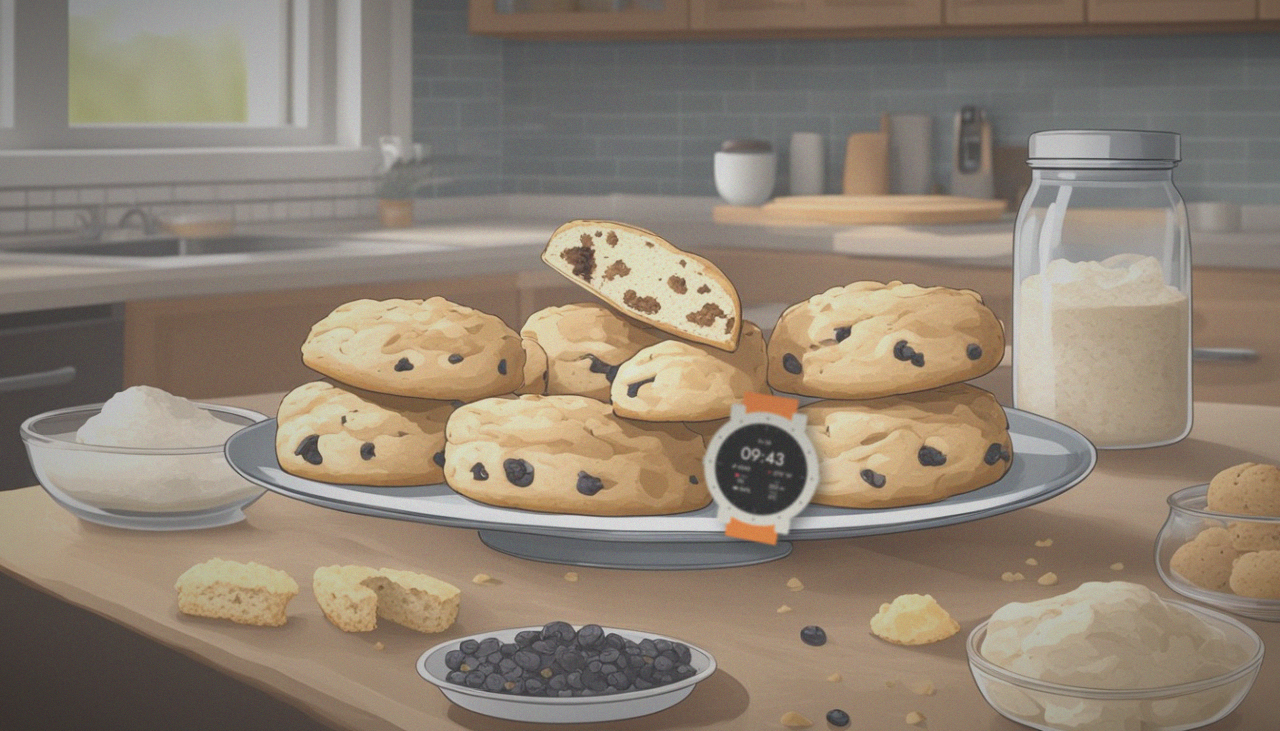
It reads 9:43
